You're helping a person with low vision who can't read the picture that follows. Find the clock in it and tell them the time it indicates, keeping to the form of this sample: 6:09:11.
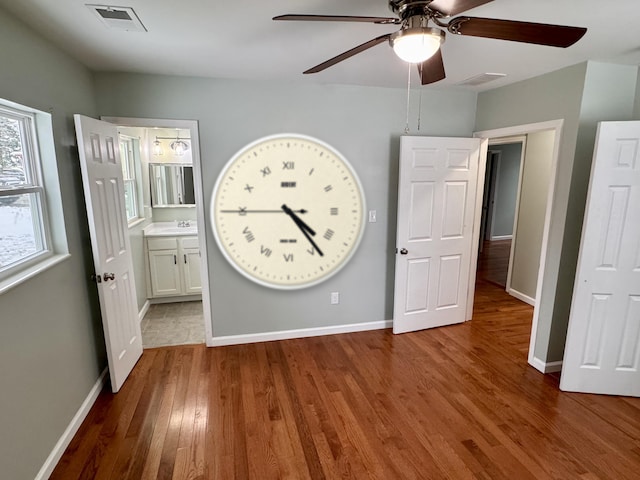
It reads 4:23:45
